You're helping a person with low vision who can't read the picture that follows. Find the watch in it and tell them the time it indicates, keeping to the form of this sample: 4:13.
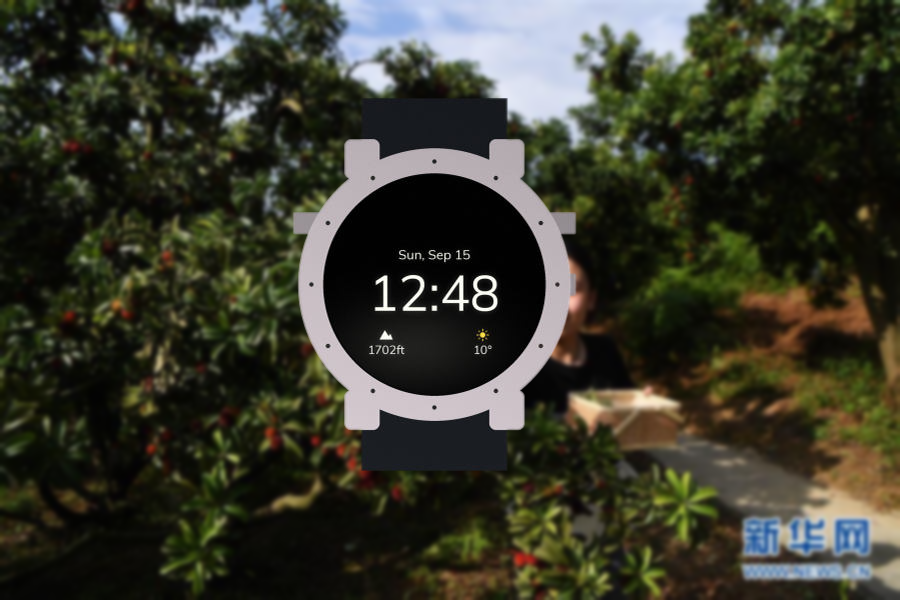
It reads 12:48
